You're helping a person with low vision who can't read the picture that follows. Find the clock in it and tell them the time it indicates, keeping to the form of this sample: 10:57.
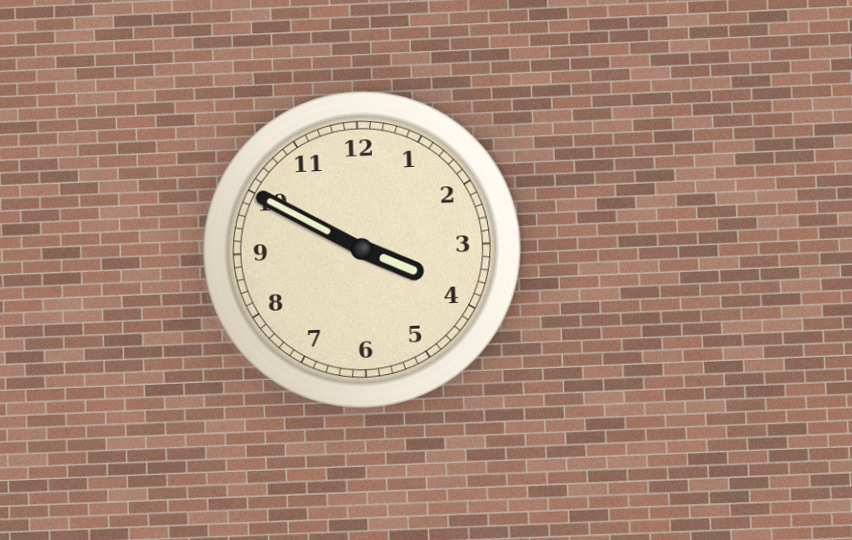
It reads 3:50
